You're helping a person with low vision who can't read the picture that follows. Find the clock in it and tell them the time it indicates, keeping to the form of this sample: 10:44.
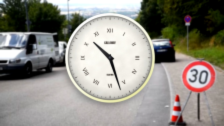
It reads 10:27
